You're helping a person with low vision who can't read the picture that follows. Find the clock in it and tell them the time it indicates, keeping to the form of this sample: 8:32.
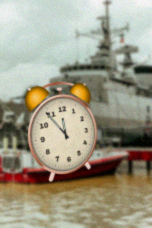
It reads 11:54
